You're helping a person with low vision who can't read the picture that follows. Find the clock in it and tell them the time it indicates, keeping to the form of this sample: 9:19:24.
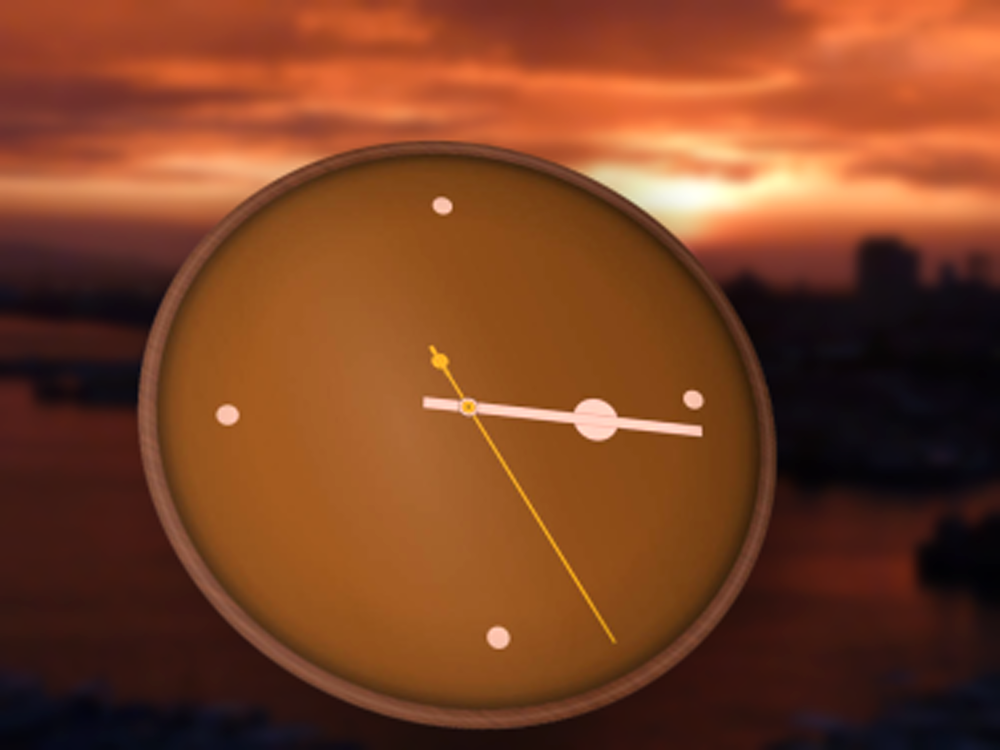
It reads 3:16:26
